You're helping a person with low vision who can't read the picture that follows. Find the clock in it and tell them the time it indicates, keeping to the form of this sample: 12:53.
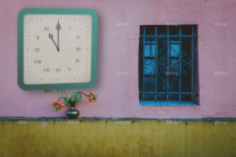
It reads 11:00
